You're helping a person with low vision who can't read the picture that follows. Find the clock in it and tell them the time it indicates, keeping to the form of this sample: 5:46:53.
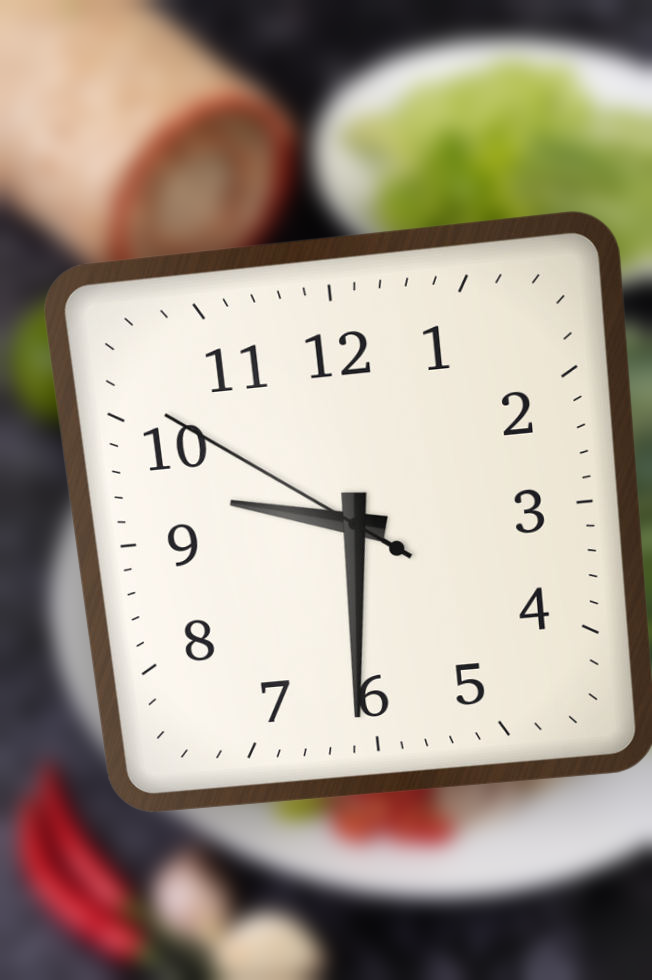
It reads 9:30:51
